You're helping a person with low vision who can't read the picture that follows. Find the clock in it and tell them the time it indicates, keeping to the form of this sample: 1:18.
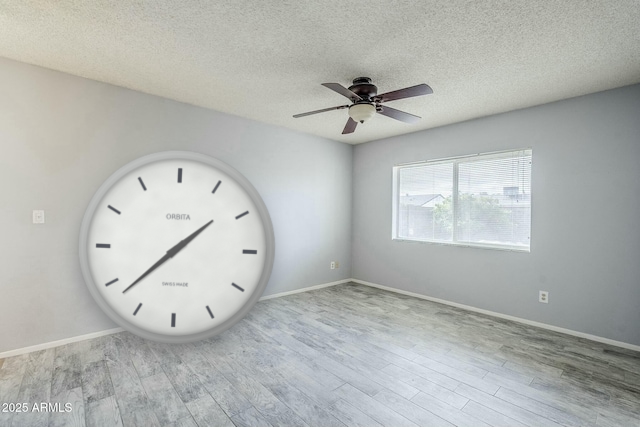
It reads 1:38
